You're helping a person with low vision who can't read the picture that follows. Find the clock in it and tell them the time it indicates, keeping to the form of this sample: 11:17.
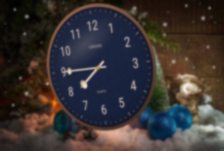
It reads 7:45
